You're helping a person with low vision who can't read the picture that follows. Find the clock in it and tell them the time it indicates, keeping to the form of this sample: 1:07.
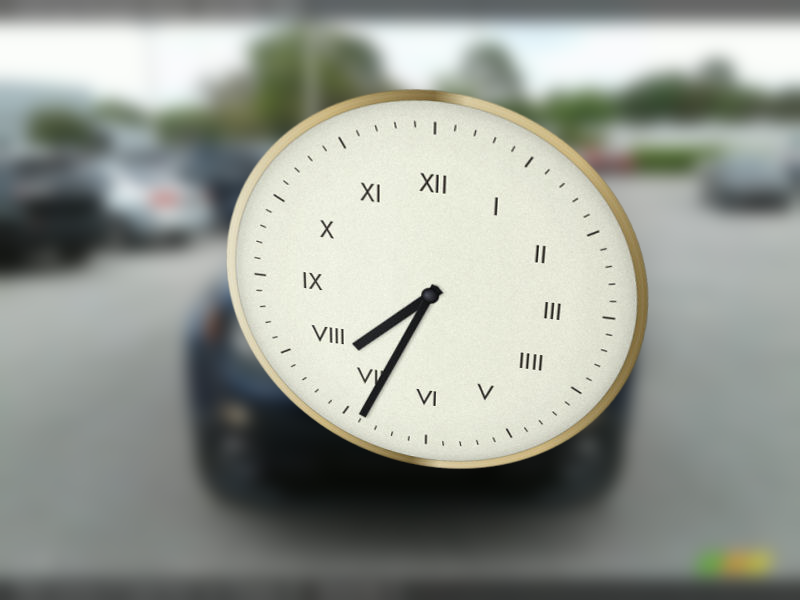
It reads 7:34
